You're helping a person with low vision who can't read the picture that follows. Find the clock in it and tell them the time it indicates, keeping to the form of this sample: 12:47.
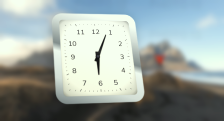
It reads 6:04
